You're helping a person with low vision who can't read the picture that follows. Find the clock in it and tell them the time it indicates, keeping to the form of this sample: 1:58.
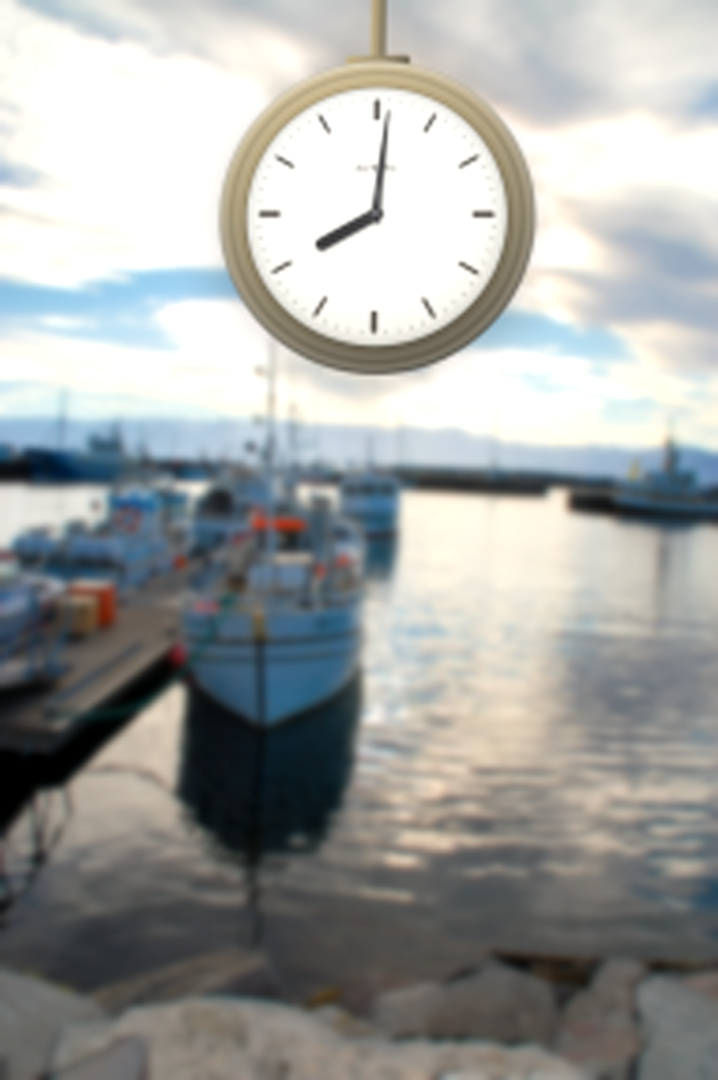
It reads 8:01
